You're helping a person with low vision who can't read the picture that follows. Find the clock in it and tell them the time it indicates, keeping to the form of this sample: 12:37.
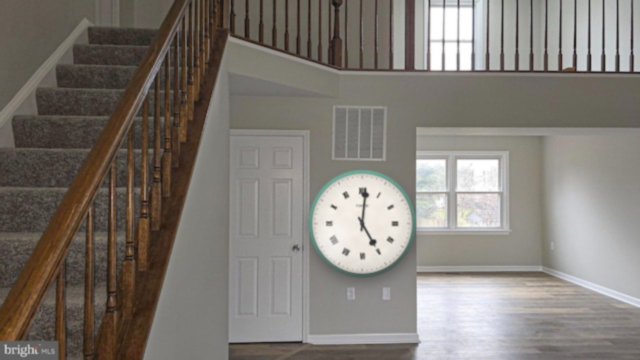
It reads 5:01
